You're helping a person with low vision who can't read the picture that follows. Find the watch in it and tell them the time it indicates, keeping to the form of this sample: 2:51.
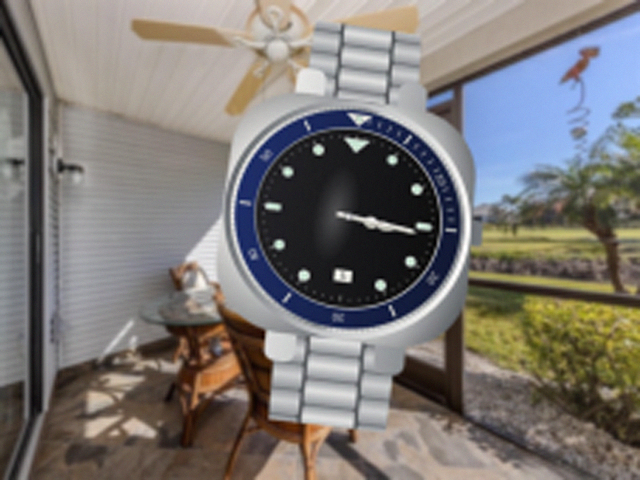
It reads 3:16
